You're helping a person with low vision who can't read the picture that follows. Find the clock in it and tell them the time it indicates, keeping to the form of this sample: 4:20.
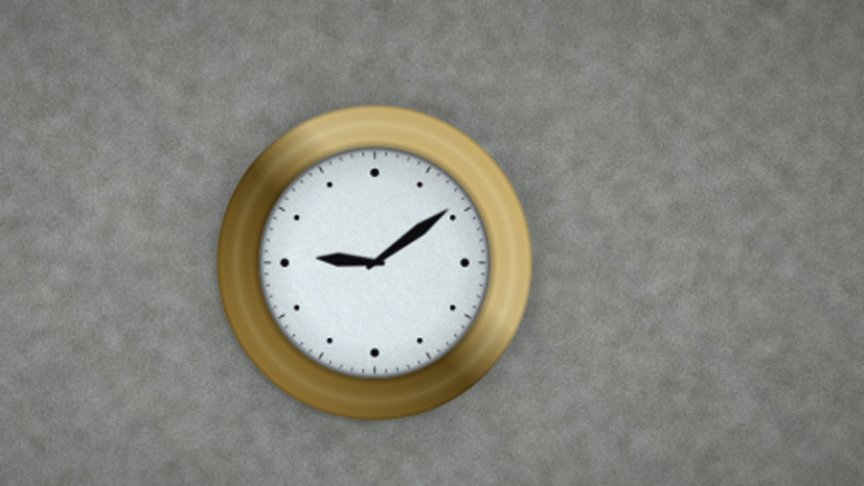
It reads 9:09
